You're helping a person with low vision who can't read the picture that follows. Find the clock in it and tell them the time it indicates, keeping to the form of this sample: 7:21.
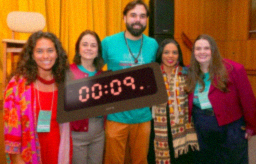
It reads 0:09
